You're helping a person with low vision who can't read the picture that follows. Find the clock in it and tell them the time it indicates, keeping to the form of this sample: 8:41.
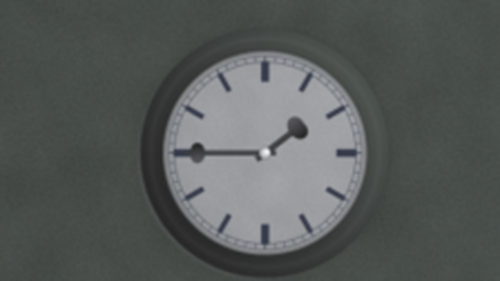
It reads 1:45
